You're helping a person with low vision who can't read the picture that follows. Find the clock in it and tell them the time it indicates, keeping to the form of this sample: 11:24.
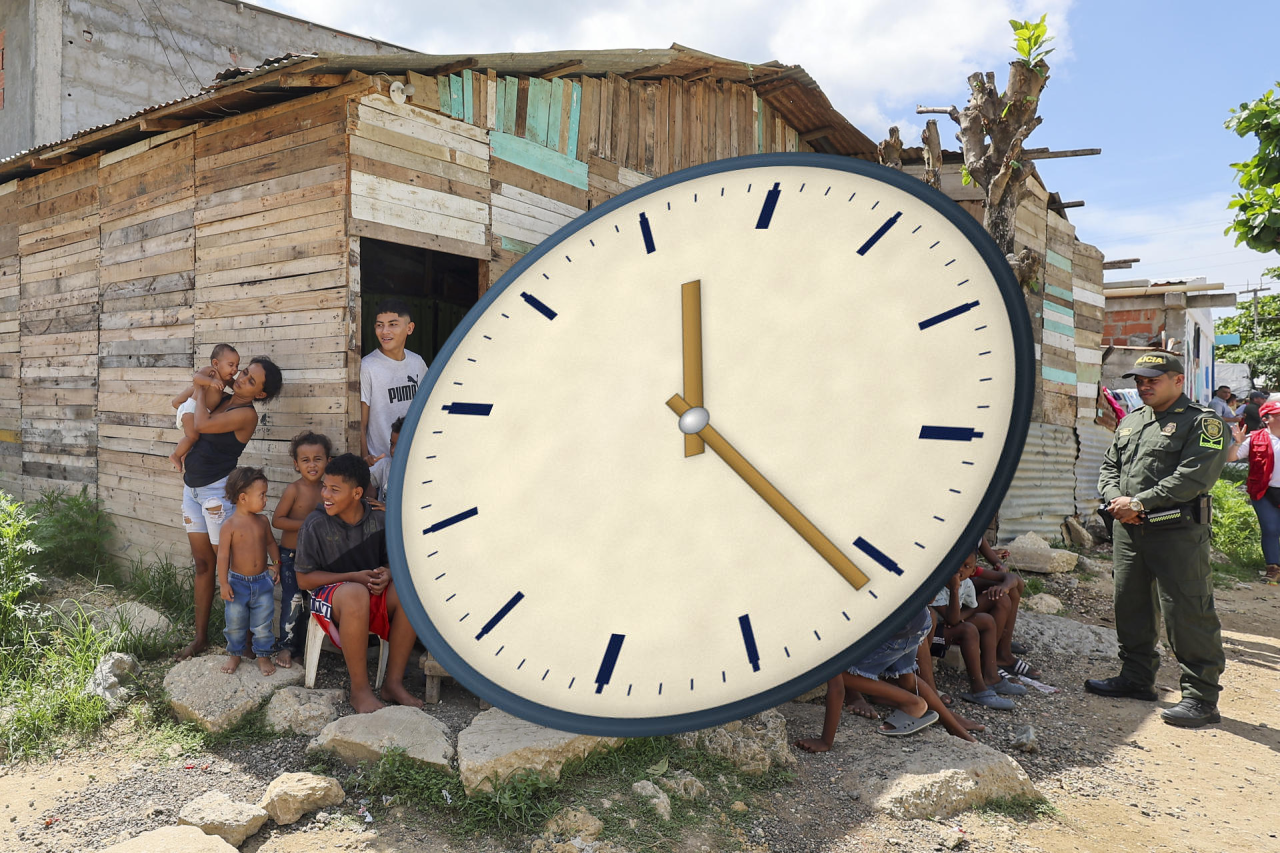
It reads 11:21
